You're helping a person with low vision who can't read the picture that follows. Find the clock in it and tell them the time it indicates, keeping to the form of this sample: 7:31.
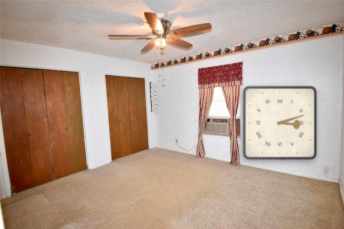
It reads 3:12
